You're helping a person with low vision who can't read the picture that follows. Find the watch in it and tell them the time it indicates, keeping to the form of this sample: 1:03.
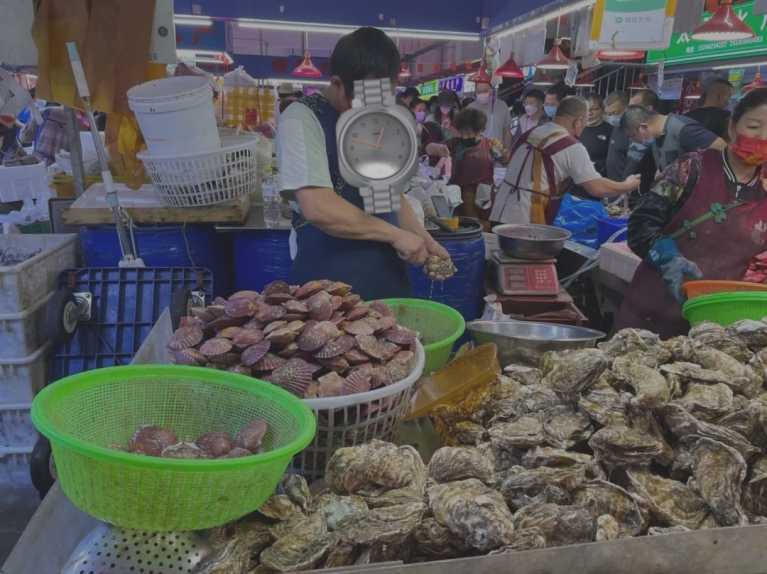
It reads 12:48
